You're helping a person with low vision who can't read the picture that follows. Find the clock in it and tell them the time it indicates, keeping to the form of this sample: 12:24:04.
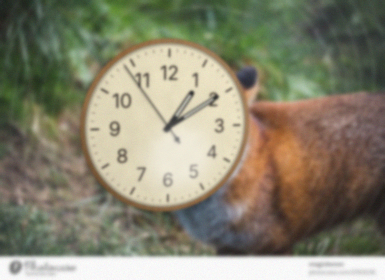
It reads 1:09:54
